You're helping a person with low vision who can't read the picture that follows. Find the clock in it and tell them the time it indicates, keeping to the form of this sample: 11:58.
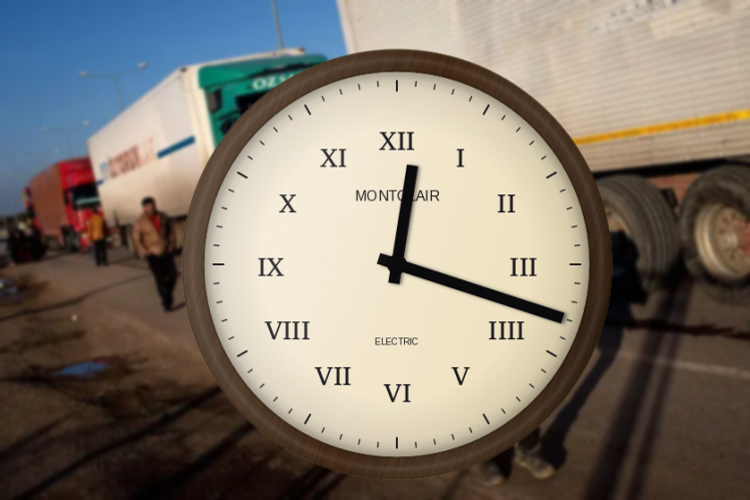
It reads 12:18
